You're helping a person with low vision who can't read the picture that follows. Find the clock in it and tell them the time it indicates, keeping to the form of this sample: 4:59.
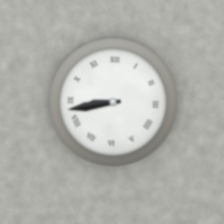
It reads 8:43
